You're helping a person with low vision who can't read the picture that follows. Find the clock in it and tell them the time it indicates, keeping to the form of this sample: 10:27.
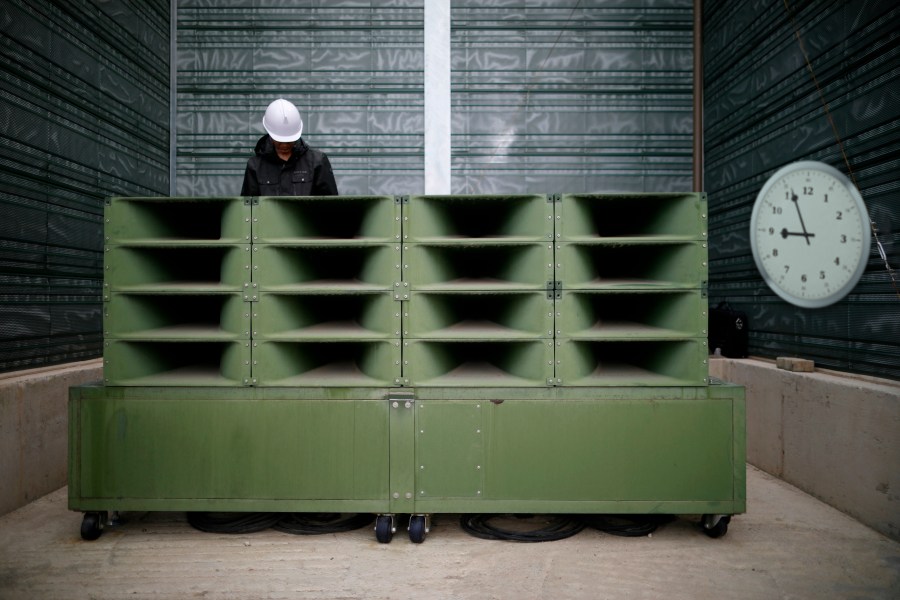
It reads 8:56
